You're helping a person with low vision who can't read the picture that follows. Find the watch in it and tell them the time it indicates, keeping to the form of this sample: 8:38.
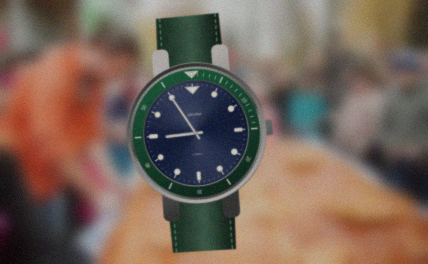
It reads 8:55
